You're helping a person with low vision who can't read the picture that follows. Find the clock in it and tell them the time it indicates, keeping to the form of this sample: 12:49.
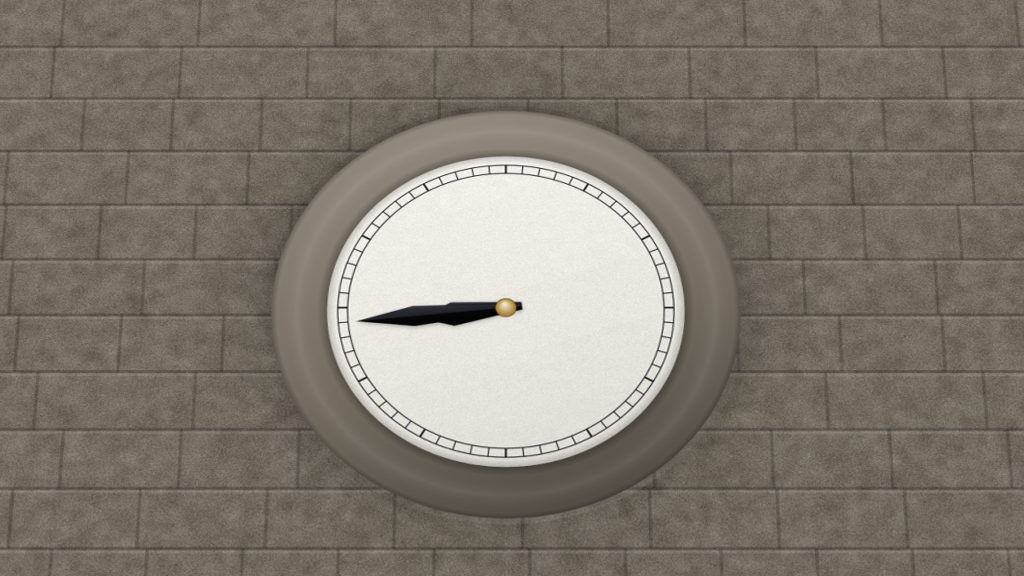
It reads 8:44
